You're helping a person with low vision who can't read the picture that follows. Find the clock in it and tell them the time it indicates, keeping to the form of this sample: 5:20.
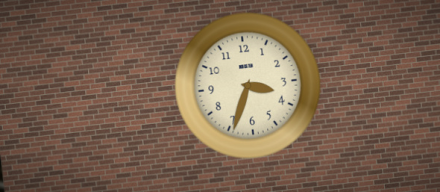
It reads 3:34
